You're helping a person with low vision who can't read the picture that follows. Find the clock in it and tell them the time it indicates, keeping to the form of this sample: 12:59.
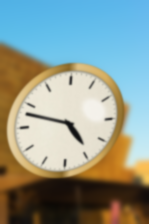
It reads 4:48
